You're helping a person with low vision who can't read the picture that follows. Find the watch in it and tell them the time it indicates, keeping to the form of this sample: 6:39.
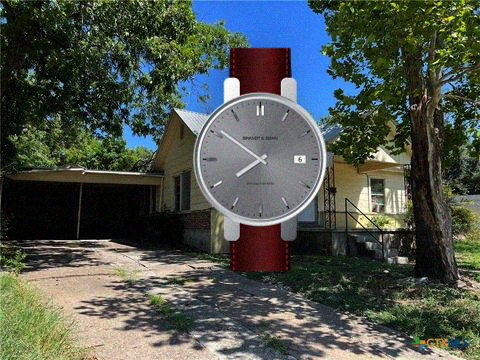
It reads 7:51
